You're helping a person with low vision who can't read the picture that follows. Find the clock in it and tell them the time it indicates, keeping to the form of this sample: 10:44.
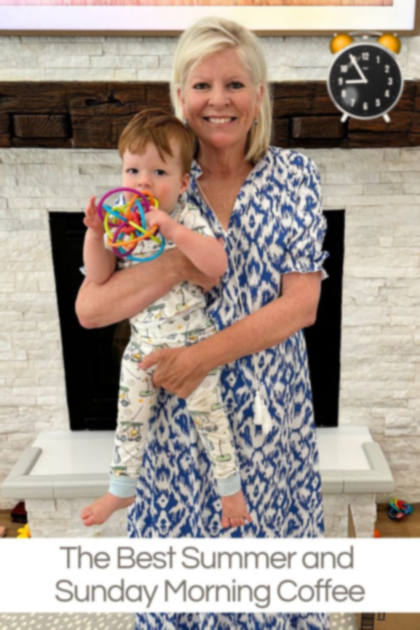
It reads 8:55
